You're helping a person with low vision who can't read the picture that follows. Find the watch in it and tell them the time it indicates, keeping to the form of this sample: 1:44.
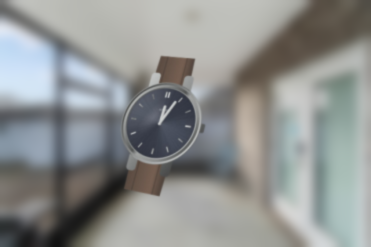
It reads 12:04
